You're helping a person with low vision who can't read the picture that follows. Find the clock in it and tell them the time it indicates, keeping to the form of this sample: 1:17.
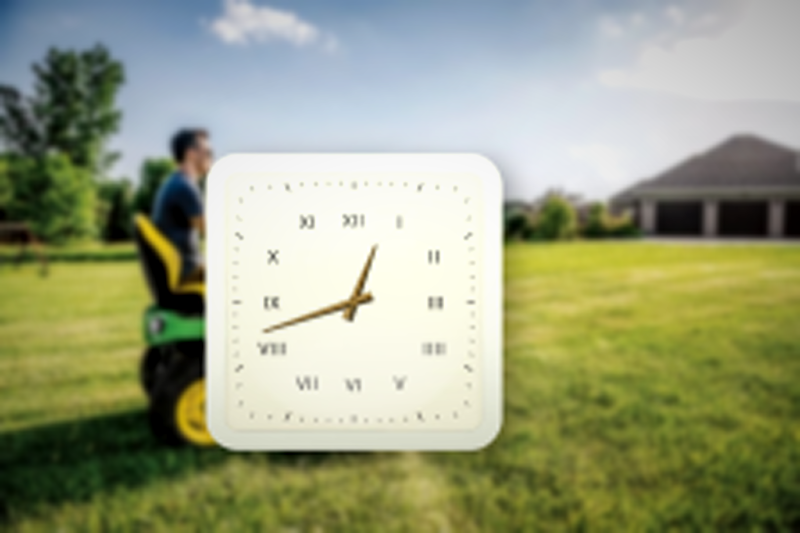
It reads 12:42
